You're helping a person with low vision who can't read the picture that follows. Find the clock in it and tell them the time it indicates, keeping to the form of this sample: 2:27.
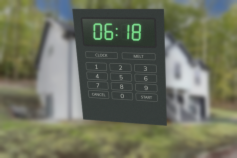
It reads 6:18
